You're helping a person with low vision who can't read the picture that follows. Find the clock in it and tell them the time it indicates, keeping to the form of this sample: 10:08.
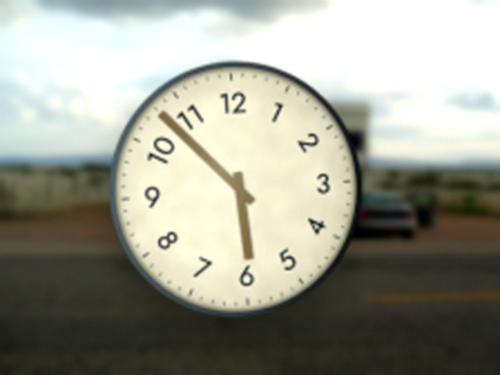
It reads 5:53
